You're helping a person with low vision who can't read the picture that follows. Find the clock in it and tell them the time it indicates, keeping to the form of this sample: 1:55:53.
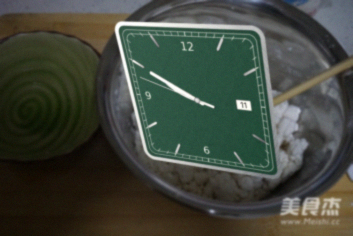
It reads 9:49:48
